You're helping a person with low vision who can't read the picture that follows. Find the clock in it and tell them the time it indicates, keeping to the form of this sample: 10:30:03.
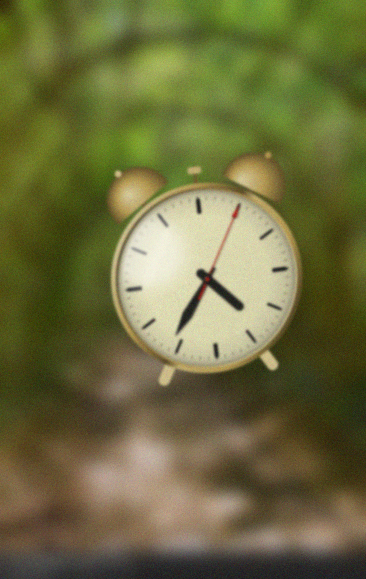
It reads 4:36:05
